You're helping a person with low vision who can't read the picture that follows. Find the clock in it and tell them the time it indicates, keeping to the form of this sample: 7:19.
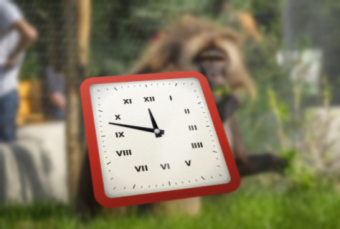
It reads 11:48
